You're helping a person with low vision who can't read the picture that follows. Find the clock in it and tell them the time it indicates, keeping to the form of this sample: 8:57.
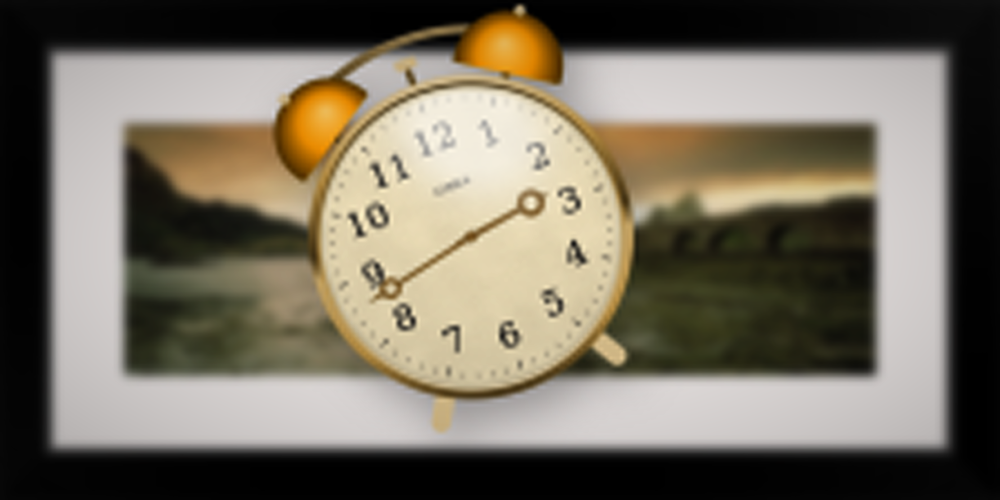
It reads 2:43
